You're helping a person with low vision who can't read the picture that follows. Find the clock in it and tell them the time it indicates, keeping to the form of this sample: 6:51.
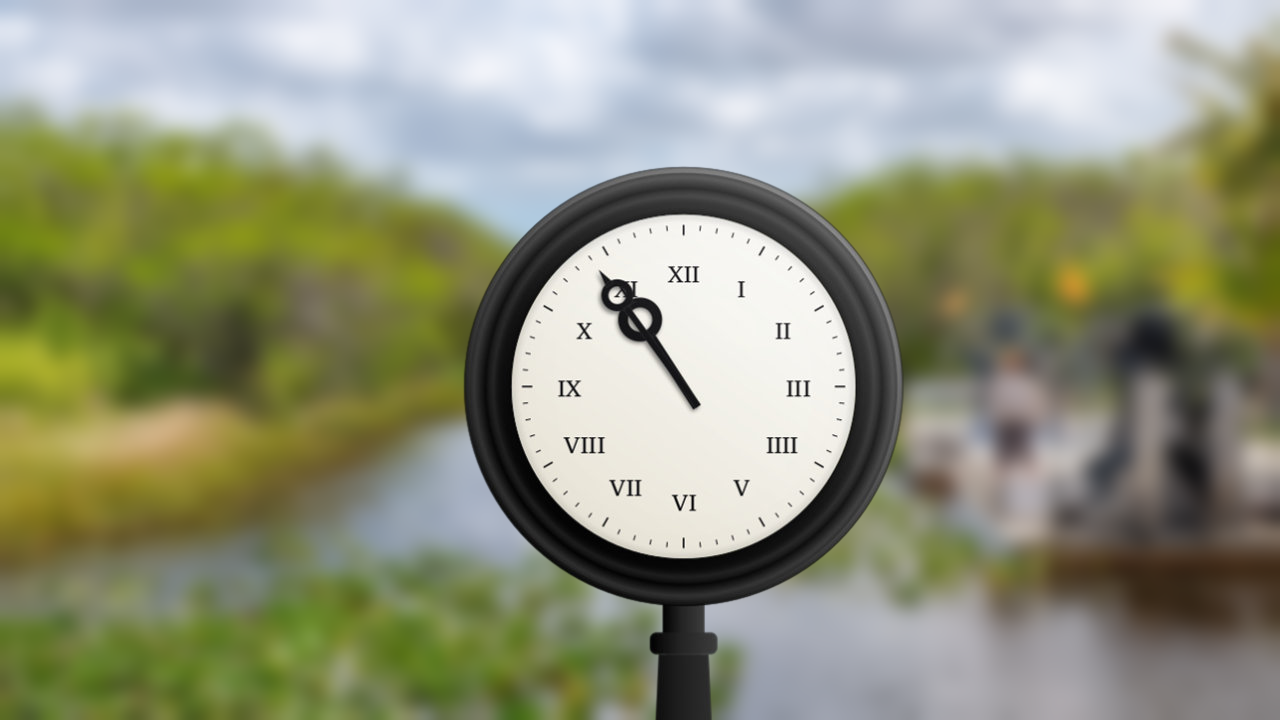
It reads 10:54
